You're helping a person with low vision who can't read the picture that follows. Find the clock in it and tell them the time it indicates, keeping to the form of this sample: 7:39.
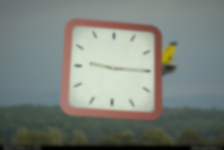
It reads 9:15
